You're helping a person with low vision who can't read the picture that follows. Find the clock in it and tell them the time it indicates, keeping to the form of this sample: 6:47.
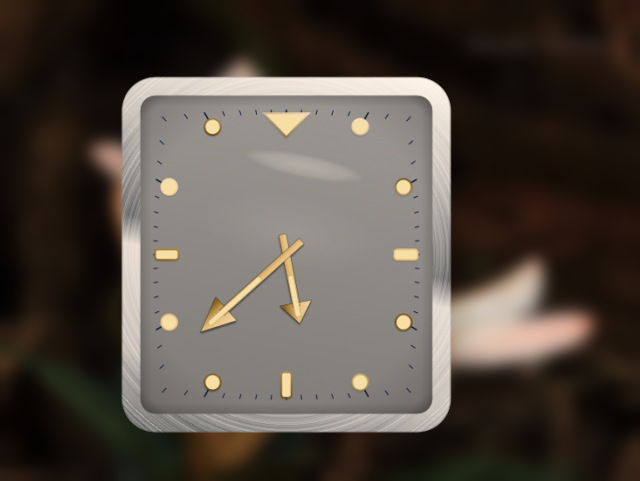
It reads 5:38
